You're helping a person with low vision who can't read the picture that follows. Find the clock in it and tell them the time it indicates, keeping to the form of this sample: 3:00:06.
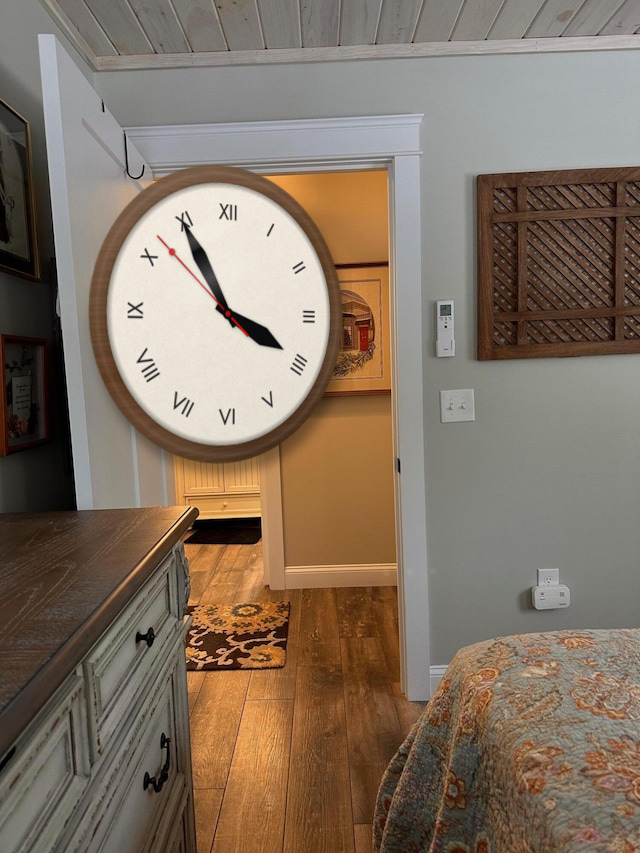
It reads 3:54:52
